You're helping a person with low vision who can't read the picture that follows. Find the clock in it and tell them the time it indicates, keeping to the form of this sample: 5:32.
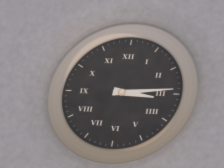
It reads 3:14
